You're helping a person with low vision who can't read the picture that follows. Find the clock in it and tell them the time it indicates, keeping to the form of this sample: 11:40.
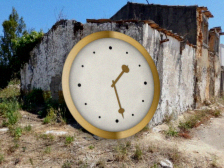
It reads 1:28
